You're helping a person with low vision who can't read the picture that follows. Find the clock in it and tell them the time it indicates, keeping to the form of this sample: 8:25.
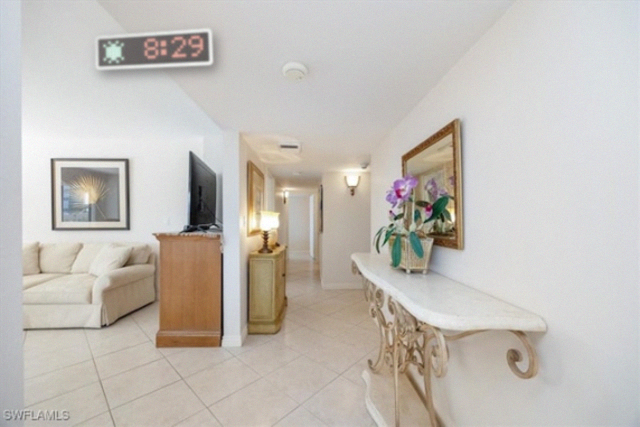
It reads 8:29
